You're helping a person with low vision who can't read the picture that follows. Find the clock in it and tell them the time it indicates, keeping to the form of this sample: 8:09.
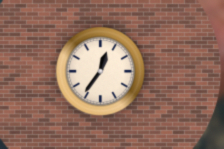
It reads 12:36
